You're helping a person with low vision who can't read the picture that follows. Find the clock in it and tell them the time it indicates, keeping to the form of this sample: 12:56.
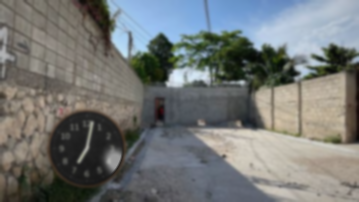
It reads 7:02
